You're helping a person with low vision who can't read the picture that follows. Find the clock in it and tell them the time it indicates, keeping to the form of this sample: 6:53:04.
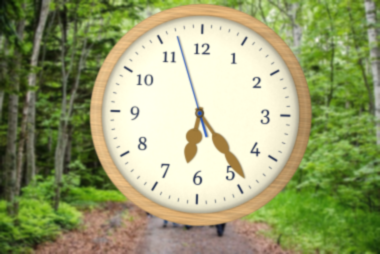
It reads 6:23:57
